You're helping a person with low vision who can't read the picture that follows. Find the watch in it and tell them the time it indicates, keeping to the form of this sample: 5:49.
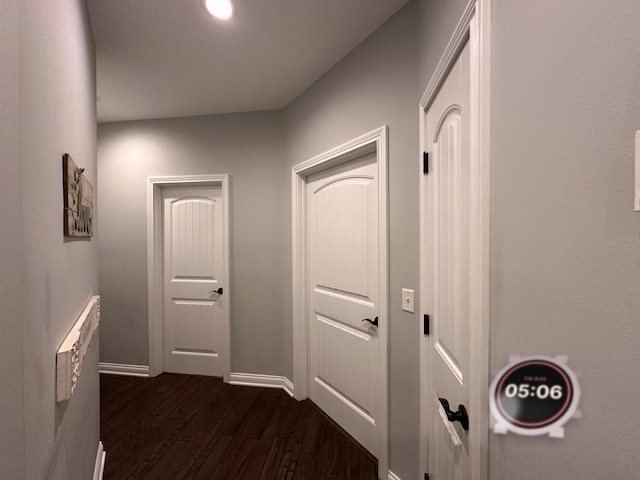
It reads 5:06
